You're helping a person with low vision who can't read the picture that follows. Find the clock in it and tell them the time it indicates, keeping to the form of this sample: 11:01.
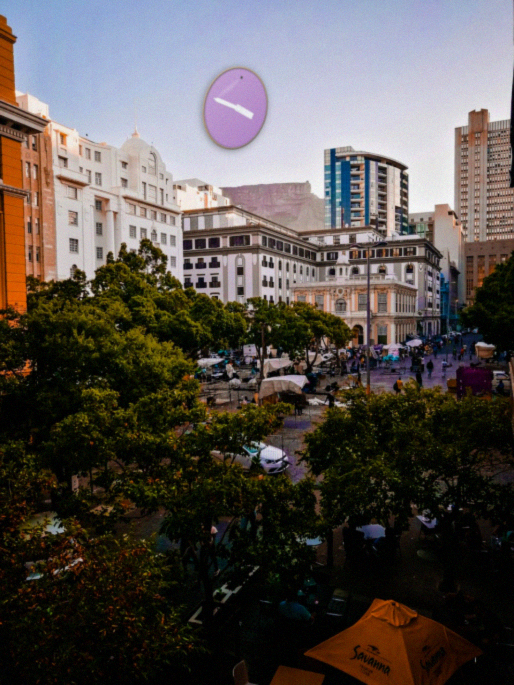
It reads 3:48
